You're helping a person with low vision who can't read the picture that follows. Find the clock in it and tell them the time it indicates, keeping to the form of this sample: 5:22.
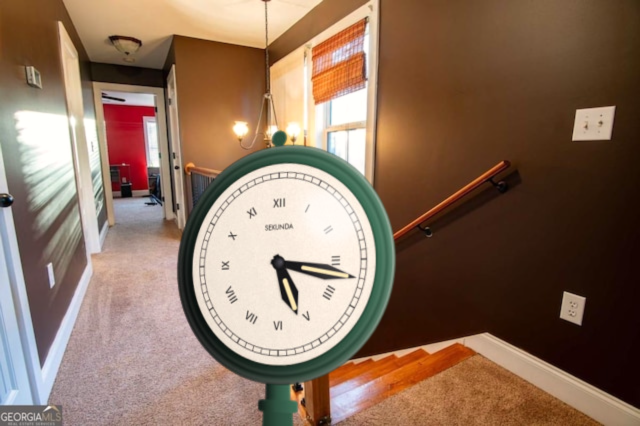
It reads 5:17
